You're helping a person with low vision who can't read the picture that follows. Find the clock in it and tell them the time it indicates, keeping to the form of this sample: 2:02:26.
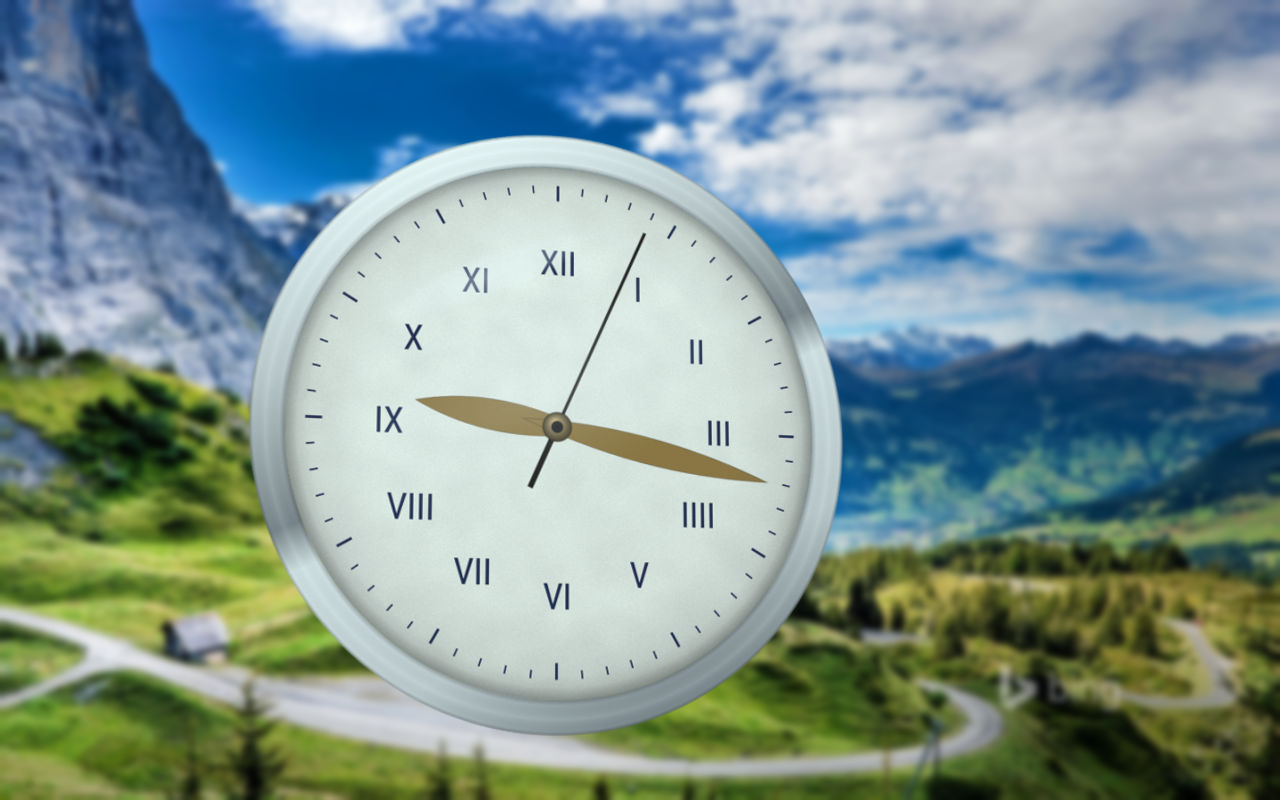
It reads 9:17:04
